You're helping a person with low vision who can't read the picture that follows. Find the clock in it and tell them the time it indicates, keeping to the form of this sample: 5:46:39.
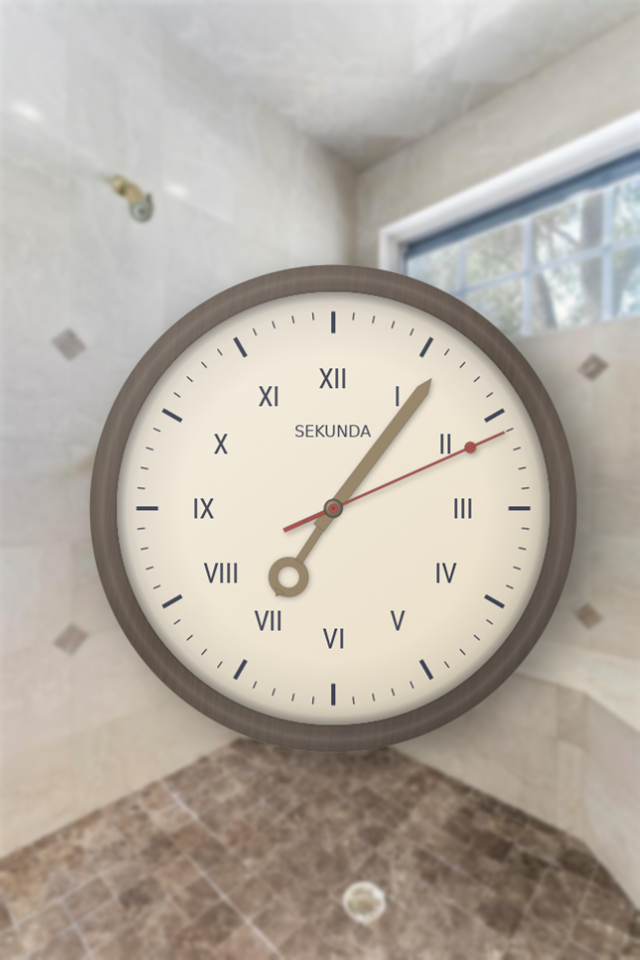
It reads 7:06:11
